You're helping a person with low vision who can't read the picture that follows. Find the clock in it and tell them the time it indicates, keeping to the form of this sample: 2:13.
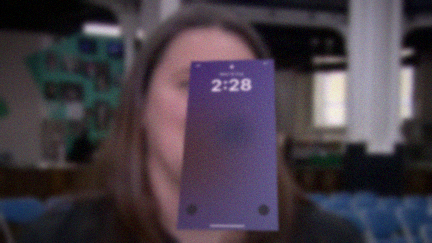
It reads 2:28
